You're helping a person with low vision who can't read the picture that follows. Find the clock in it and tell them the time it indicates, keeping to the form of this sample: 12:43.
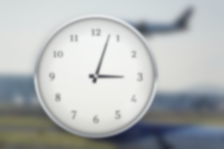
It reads 3:03
